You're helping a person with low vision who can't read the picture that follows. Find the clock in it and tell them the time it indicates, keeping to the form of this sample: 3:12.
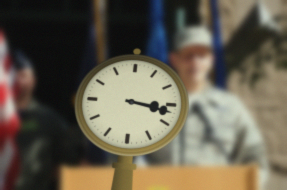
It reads 3:17
